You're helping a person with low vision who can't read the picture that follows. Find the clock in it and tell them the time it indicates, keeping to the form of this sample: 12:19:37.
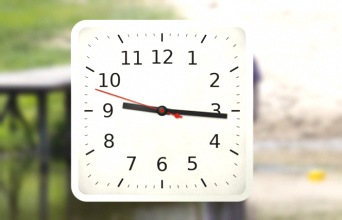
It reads 9:15:48
